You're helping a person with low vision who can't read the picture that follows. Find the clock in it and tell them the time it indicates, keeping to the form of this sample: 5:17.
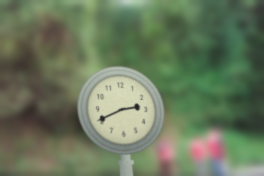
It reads 2:41
